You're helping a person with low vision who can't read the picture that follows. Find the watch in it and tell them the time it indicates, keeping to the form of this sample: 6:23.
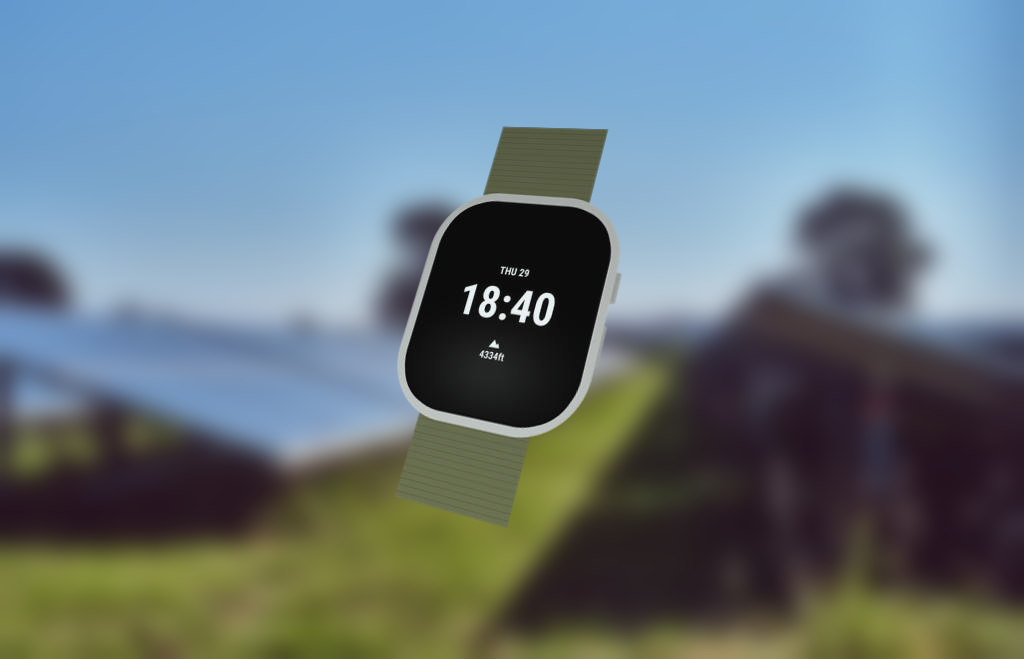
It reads 18:40
